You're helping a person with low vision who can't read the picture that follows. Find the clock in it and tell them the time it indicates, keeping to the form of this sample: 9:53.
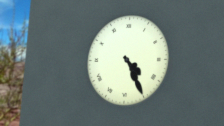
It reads 4:25
